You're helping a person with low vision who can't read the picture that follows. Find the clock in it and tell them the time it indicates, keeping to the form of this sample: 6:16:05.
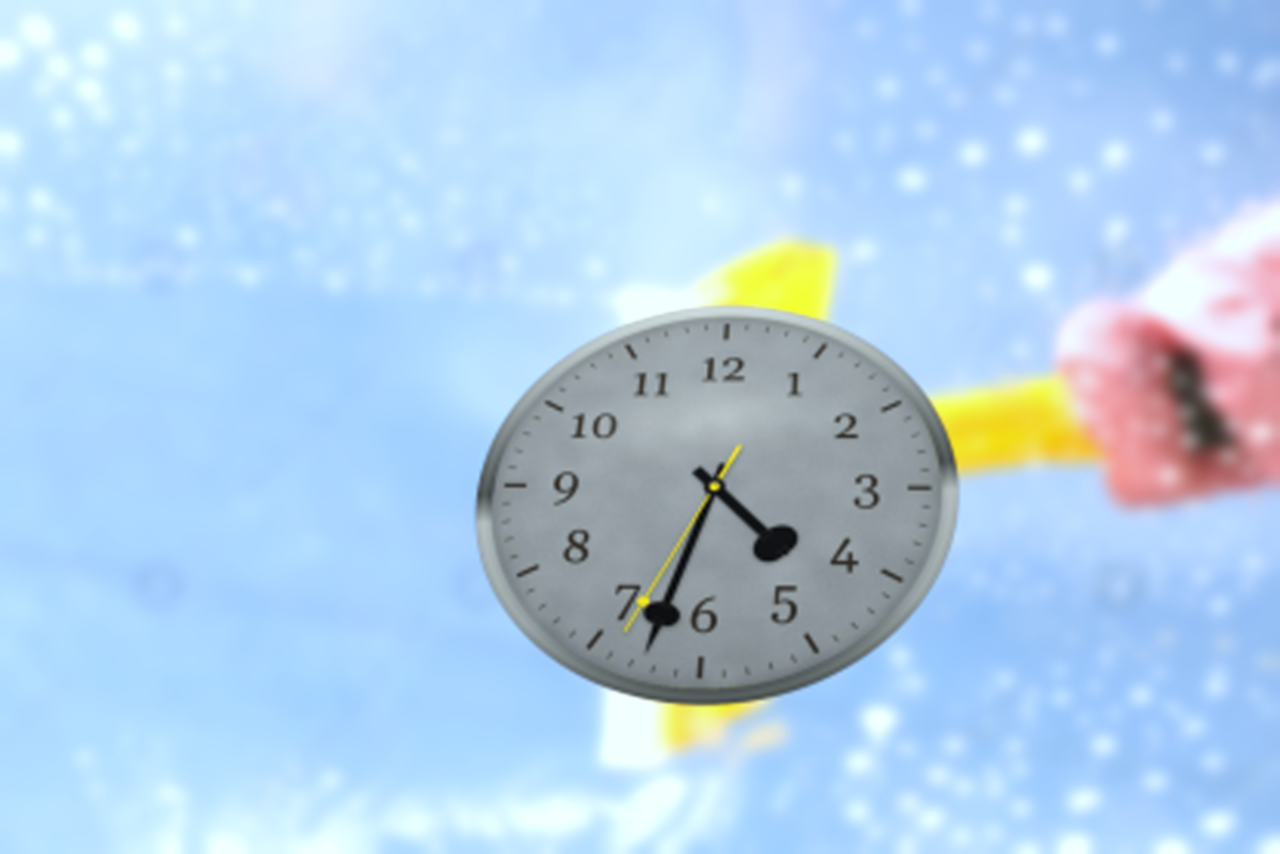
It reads 4:32:34
